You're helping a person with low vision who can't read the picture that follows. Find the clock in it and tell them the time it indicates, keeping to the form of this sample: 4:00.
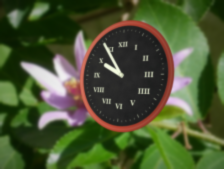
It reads 9:54
